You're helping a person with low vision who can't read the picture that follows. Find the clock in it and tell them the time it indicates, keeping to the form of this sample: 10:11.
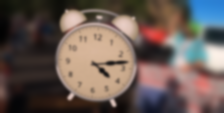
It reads 4:13
